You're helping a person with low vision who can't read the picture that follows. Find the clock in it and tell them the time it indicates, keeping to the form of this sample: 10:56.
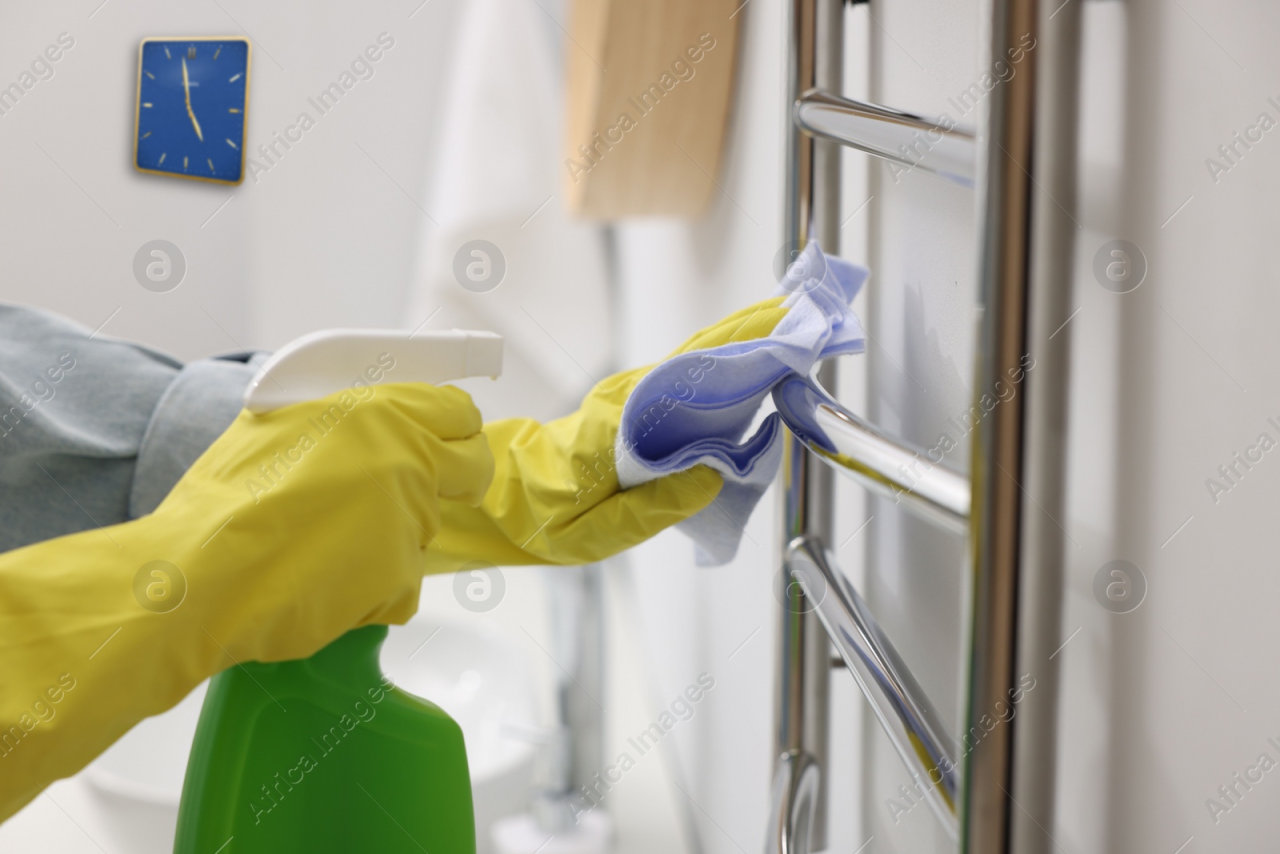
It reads 4:58
